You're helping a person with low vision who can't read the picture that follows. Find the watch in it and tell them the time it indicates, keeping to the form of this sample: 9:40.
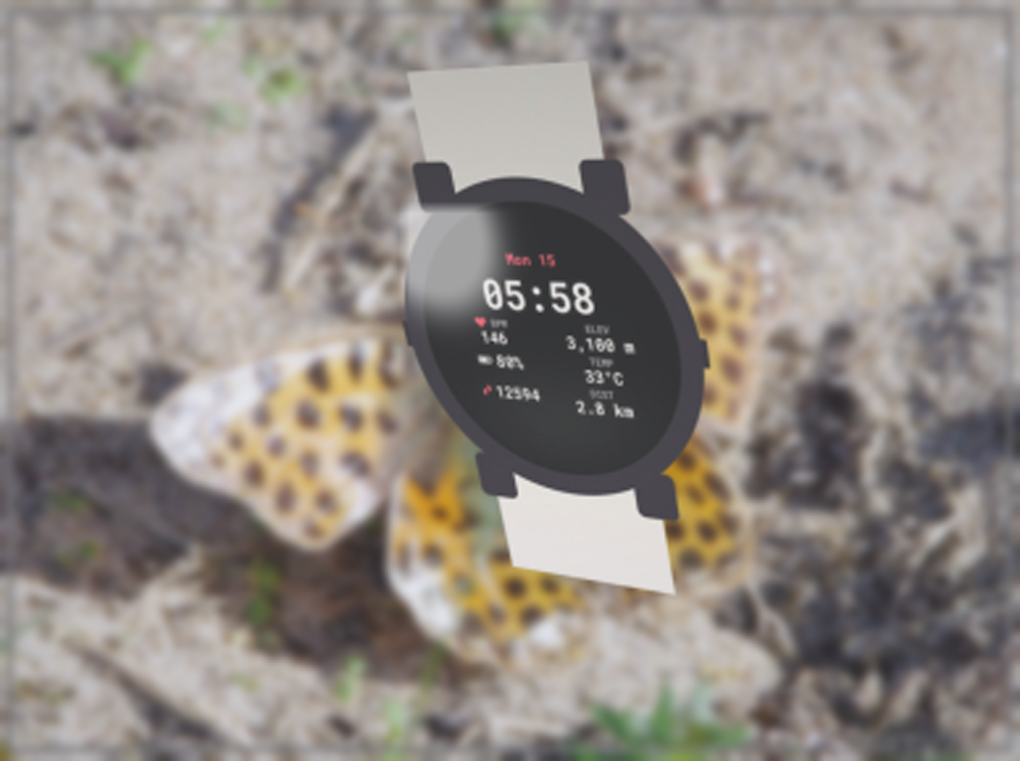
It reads 5:58
